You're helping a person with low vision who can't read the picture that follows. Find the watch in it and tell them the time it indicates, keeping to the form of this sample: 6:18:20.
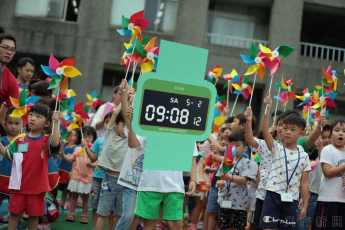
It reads 9:08:12
